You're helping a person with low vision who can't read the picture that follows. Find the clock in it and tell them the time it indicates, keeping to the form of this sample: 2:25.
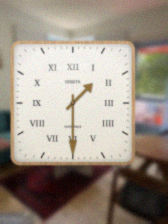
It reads 1:30
